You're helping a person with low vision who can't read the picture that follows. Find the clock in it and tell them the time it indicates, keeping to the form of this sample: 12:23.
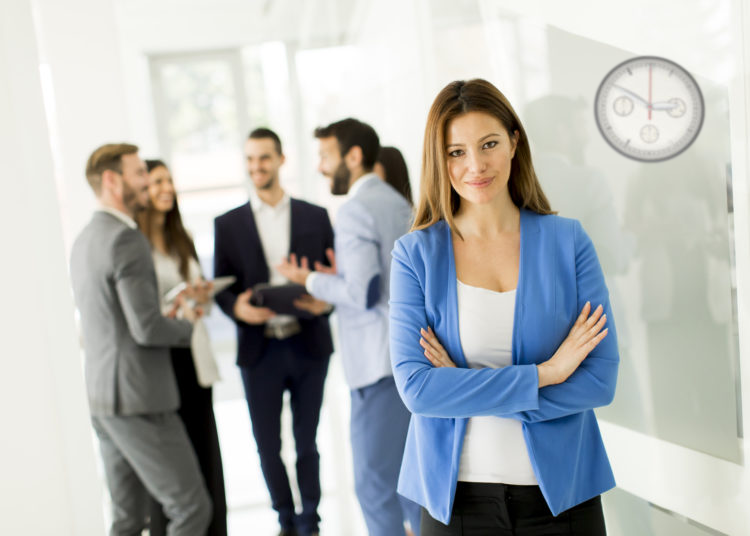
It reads 2:50
